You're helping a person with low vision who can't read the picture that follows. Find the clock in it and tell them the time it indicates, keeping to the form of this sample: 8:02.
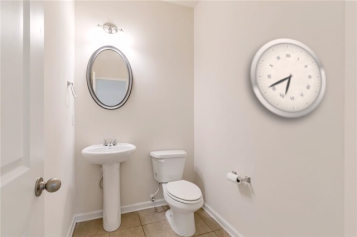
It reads 6:41
